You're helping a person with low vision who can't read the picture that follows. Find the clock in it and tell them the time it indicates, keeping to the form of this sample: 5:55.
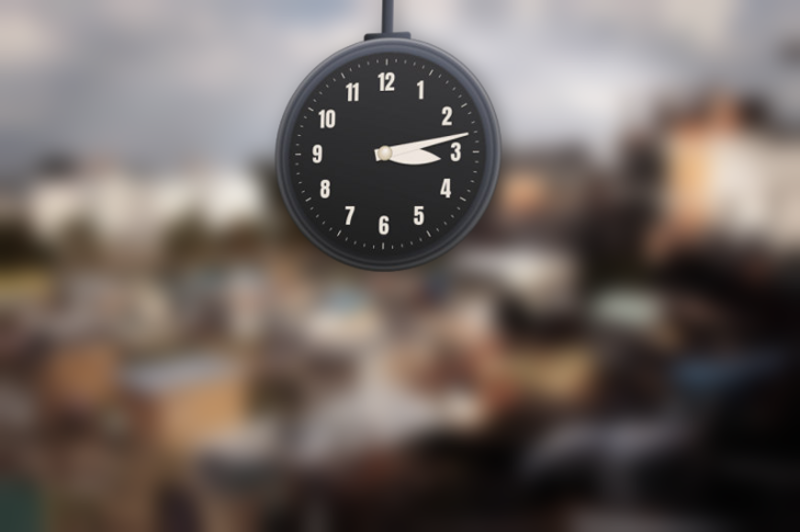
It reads 3:13
